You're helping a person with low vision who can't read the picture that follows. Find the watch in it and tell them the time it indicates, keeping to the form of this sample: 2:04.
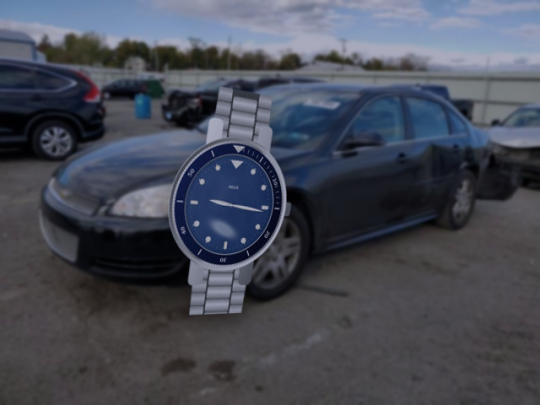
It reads 9:16
